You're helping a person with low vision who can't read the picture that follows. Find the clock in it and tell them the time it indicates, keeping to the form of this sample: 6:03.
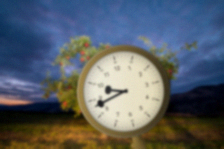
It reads 9:43
